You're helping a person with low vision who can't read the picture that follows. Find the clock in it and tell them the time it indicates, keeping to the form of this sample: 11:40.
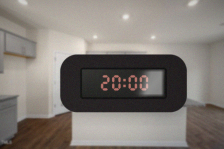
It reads 20:00
